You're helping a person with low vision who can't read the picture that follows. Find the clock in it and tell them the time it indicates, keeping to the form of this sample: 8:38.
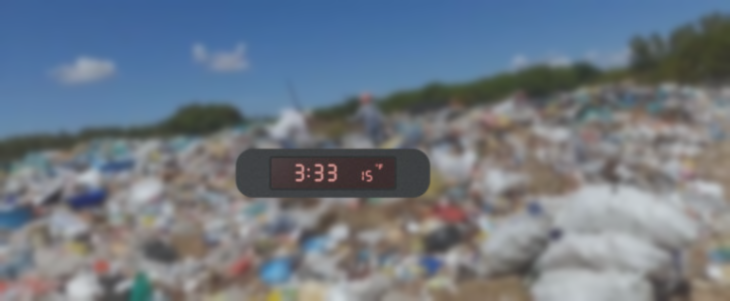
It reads 3:33
